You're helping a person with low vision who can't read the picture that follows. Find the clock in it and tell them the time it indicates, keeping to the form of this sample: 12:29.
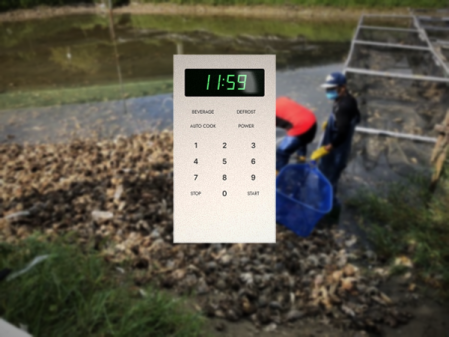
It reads 11:59
